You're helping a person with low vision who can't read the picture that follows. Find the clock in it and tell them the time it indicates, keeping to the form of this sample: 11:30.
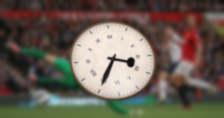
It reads 3:35
